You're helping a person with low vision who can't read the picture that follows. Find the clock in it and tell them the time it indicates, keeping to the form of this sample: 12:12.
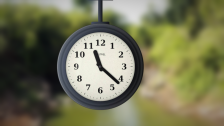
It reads 11:22
